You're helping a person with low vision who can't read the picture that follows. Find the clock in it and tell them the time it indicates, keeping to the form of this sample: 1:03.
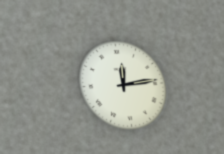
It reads 12:14
